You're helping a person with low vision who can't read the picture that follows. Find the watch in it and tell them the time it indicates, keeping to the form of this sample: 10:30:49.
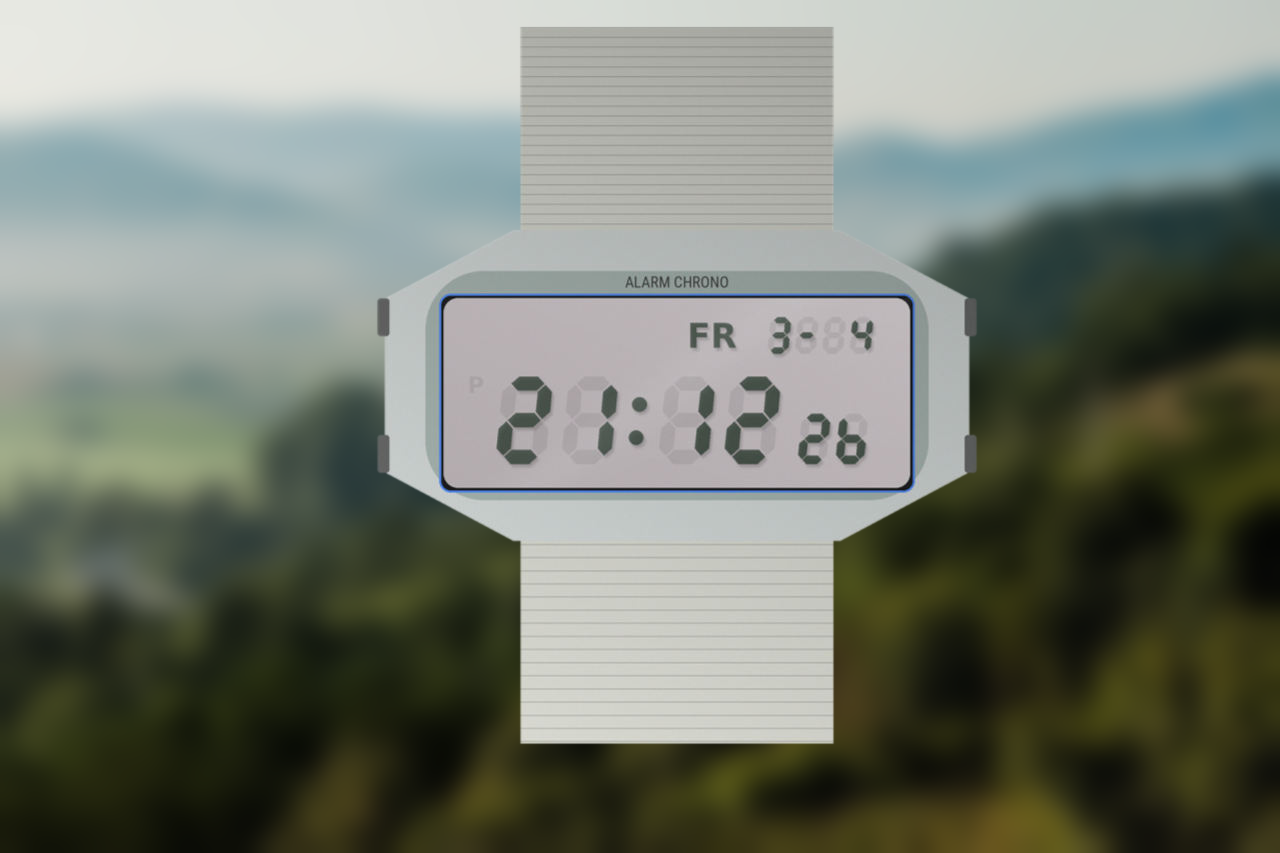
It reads 21:12:26
